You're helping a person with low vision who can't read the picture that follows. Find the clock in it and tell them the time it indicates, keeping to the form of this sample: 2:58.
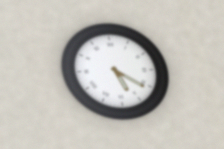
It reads 5:21
